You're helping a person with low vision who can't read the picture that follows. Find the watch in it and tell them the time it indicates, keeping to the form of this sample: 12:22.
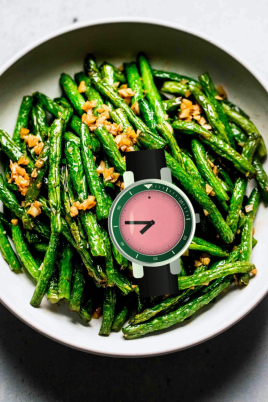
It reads 7:46
